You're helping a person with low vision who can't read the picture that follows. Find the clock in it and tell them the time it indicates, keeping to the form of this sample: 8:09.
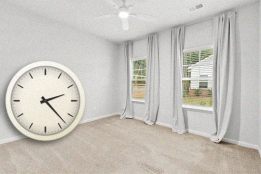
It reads 2:23
